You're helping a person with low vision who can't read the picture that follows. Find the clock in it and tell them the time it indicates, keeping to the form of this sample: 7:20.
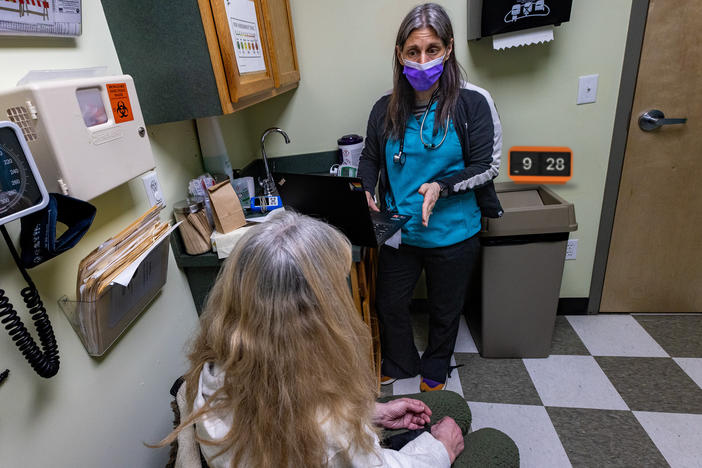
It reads 9:28
